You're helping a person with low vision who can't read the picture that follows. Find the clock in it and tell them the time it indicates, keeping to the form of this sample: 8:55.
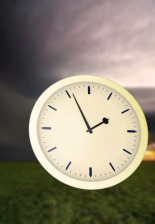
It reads 1:56
